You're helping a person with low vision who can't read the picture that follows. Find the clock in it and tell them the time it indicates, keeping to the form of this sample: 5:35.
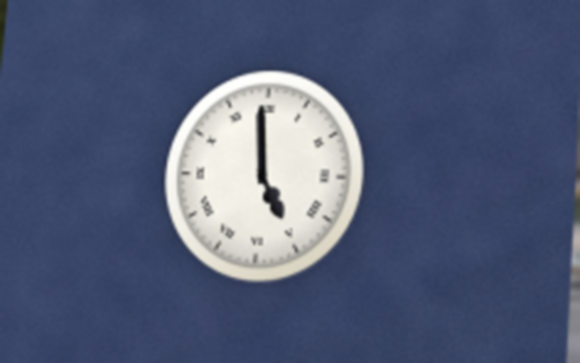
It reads 4:59
